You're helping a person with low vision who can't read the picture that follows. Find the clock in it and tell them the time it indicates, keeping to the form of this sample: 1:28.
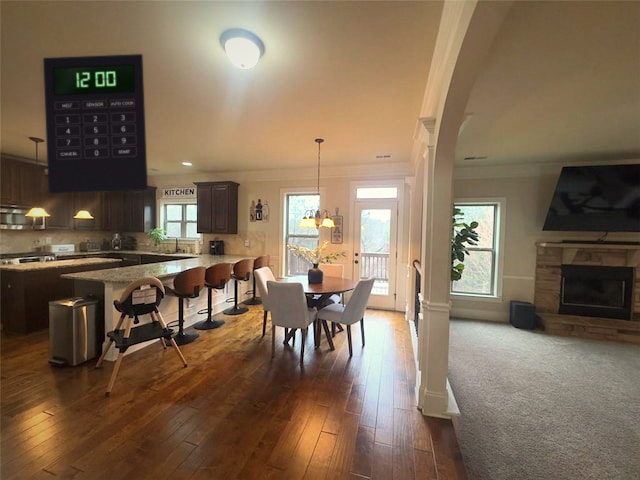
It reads 12:00
